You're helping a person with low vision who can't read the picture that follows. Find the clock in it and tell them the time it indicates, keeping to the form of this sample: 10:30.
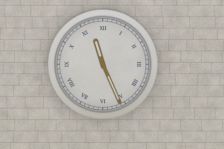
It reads 11:26
